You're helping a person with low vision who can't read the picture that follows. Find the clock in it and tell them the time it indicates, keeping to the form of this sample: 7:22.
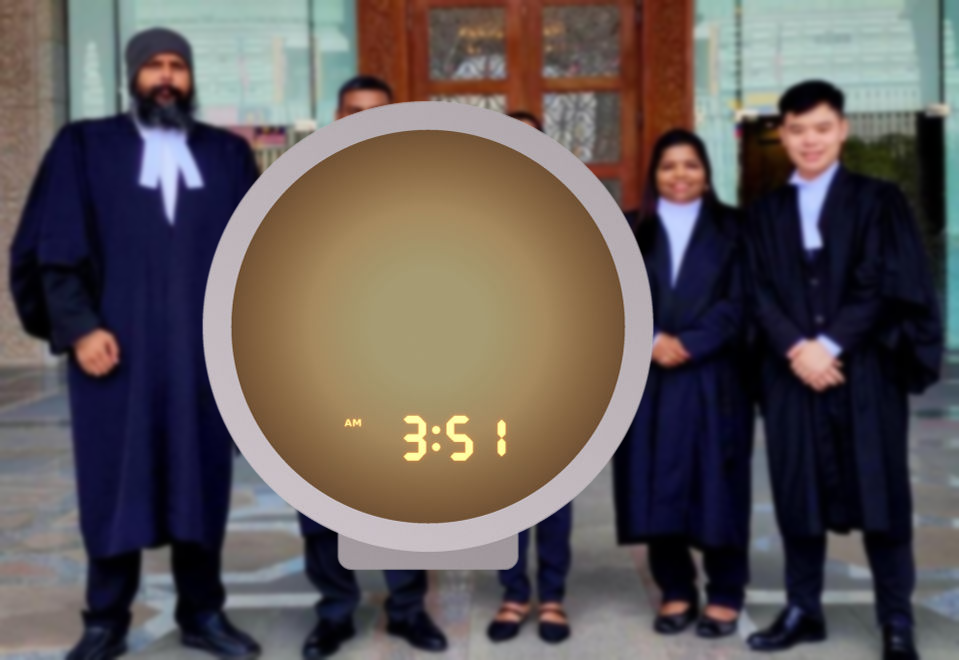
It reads 3:51
